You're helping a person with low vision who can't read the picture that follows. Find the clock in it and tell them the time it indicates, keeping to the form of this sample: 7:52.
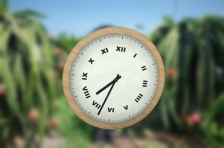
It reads 7:33
